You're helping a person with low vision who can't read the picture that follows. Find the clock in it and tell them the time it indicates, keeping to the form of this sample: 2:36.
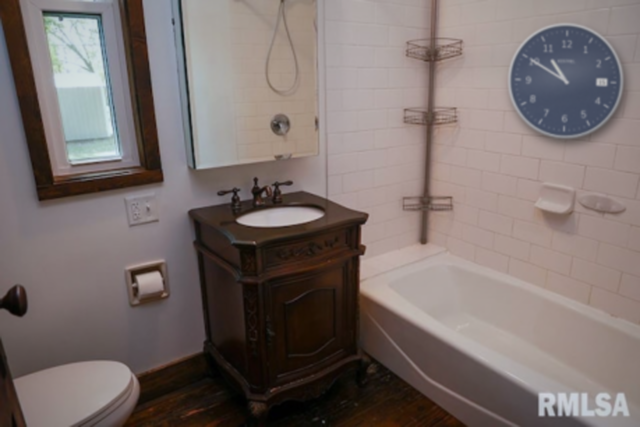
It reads 10:50
